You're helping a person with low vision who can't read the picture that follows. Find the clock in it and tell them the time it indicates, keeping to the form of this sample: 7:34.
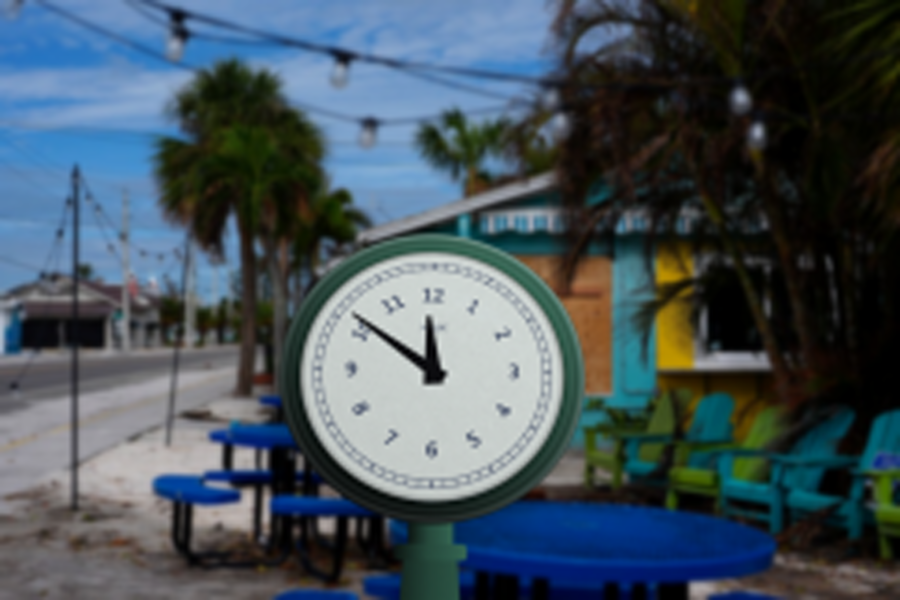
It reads 11:51
